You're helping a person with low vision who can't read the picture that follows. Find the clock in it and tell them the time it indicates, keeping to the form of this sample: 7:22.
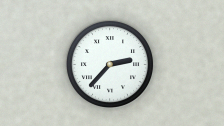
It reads 2:37
